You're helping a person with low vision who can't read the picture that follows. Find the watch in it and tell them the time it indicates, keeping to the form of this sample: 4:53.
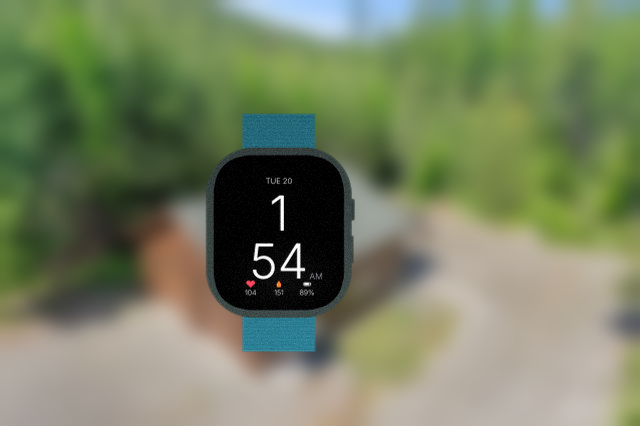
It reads 1:54
